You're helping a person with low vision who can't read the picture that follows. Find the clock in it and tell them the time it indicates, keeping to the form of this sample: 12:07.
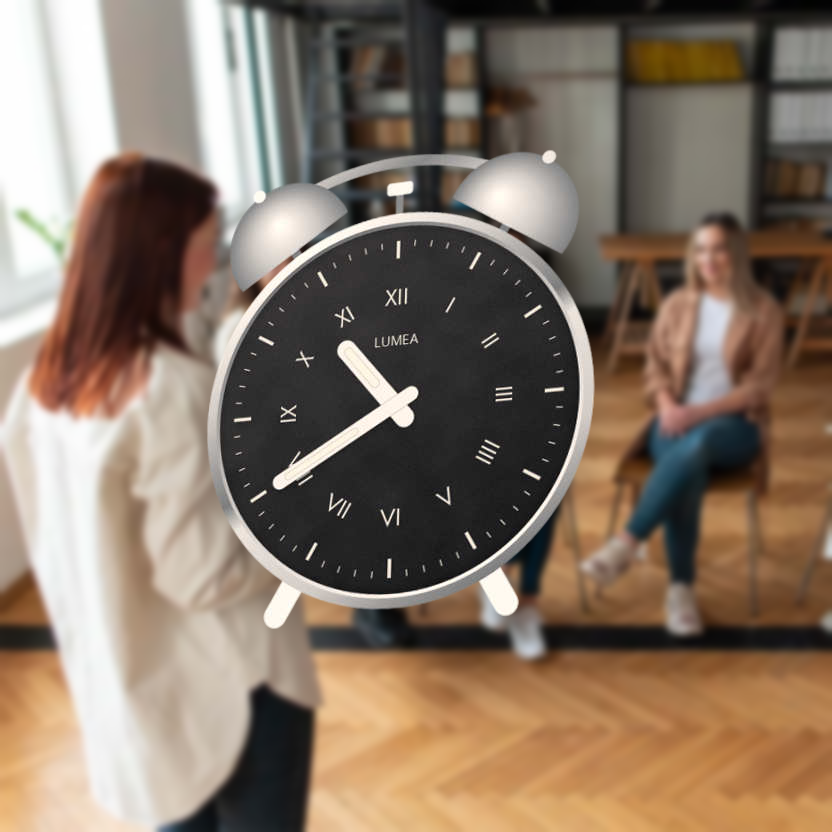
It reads 10:40
